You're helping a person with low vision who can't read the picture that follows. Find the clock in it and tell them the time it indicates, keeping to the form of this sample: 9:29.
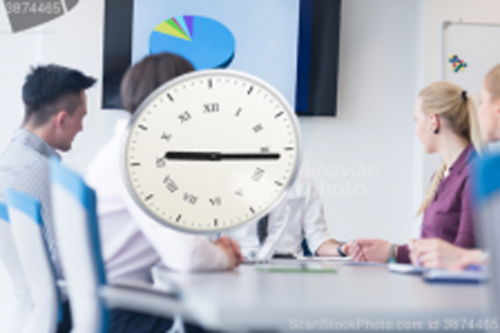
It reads 9:16
